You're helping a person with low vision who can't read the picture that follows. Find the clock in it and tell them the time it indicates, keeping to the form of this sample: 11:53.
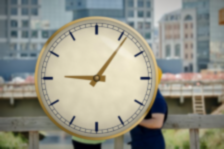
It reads 9:06
